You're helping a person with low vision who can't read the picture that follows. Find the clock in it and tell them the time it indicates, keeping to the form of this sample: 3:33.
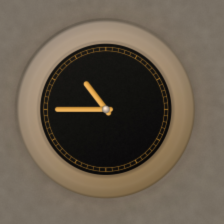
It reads 10:45
